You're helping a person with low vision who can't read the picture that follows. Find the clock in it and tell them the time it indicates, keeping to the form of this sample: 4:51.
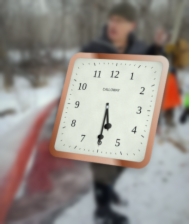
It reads 5:30
